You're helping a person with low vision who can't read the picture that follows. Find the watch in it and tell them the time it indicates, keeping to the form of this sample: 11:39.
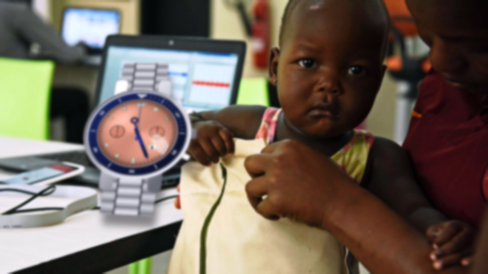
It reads 11:26
